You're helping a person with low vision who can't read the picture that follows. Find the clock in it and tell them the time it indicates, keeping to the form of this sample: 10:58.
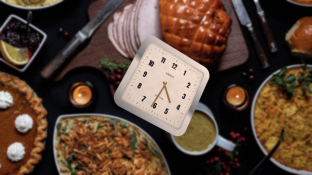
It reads 4:31
